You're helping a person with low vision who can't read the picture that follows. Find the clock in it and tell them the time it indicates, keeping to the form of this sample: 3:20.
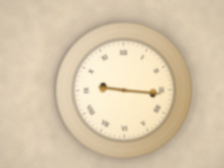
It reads 9:16
